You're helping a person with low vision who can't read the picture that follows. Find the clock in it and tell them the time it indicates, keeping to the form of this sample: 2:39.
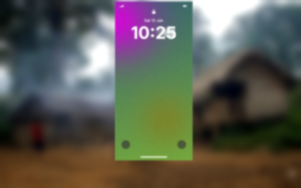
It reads 10:25
